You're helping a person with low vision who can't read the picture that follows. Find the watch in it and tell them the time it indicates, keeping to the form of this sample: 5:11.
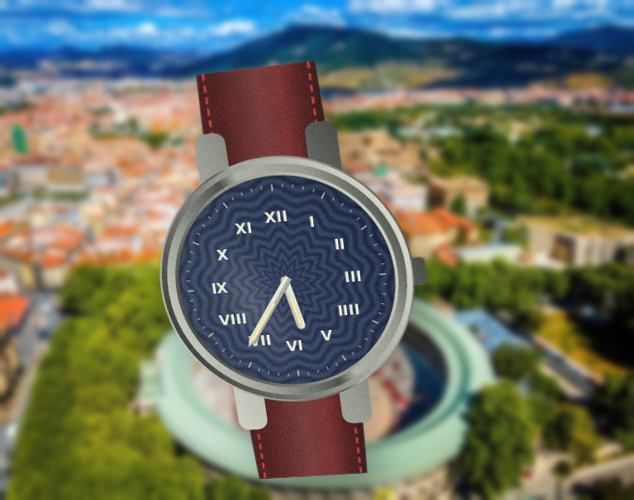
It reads 5:36
